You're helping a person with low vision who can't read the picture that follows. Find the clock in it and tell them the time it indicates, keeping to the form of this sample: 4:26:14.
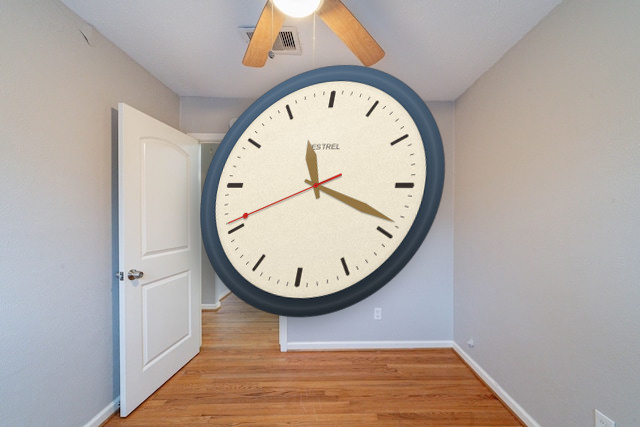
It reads 11:18:41
